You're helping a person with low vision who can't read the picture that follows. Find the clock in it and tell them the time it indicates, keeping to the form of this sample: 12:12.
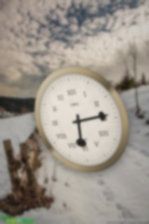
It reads 6:14
